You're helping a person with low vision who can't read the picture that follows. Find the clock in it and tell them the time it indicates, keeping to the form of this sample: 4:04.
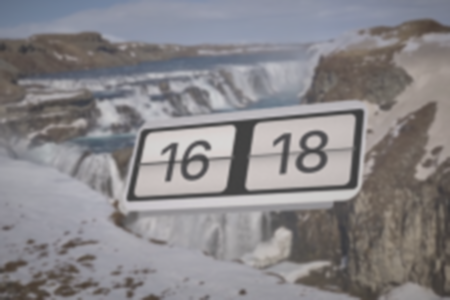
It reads 16:18
